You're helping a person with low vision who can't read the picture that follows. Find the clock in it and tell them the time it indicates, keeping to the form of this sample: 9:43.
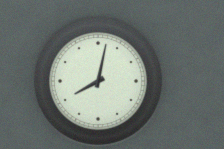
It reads 8:02
